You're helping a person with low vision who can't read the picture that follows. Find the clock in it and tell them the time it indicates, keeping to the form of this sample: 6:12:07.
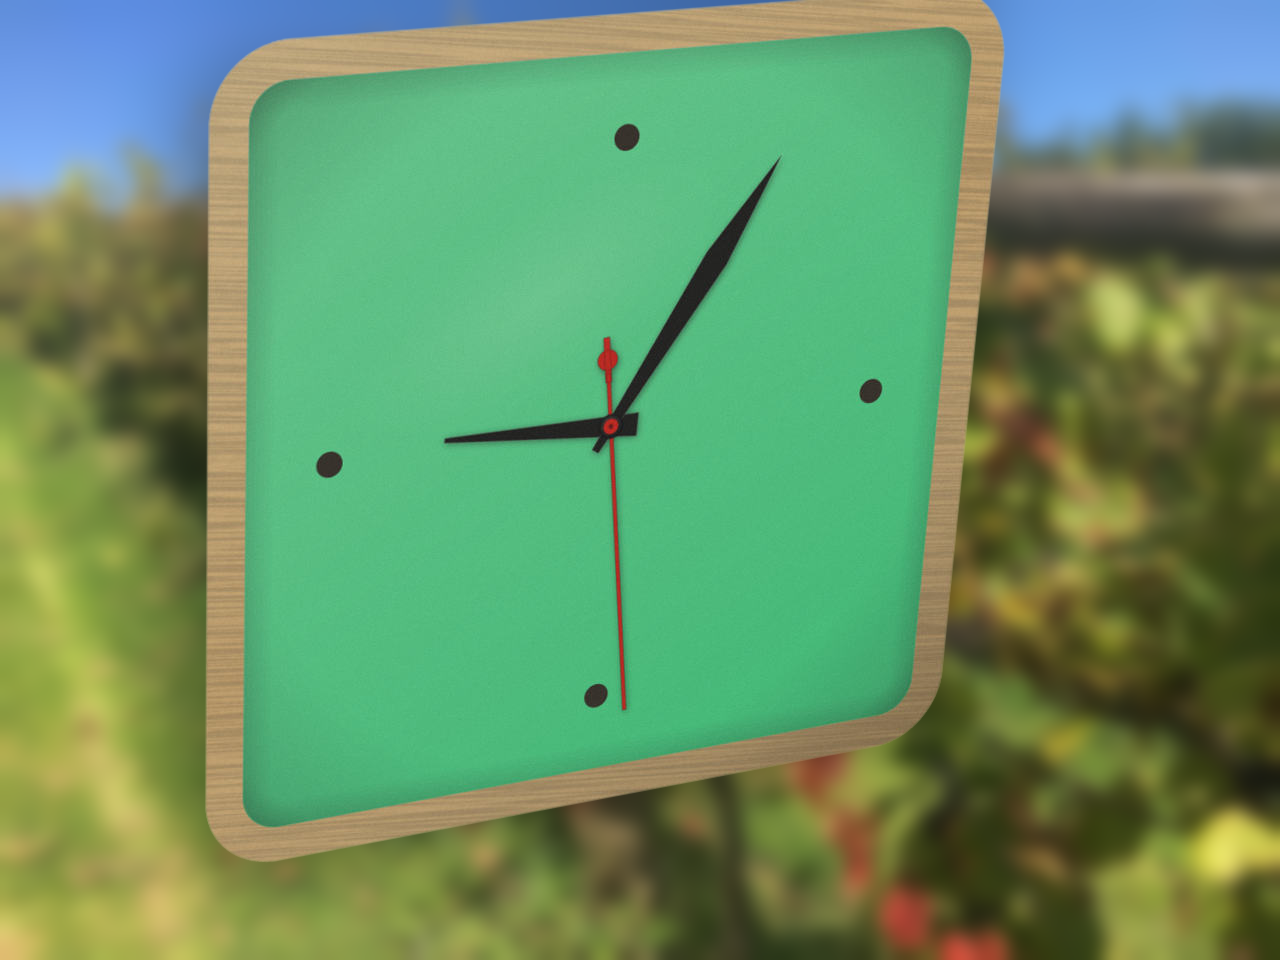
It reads 9:05:29
